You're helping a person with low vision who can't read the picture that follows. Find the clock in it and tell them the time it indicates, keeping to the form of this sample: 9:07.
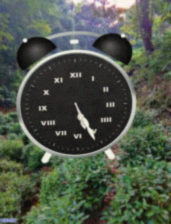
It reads 5:26
